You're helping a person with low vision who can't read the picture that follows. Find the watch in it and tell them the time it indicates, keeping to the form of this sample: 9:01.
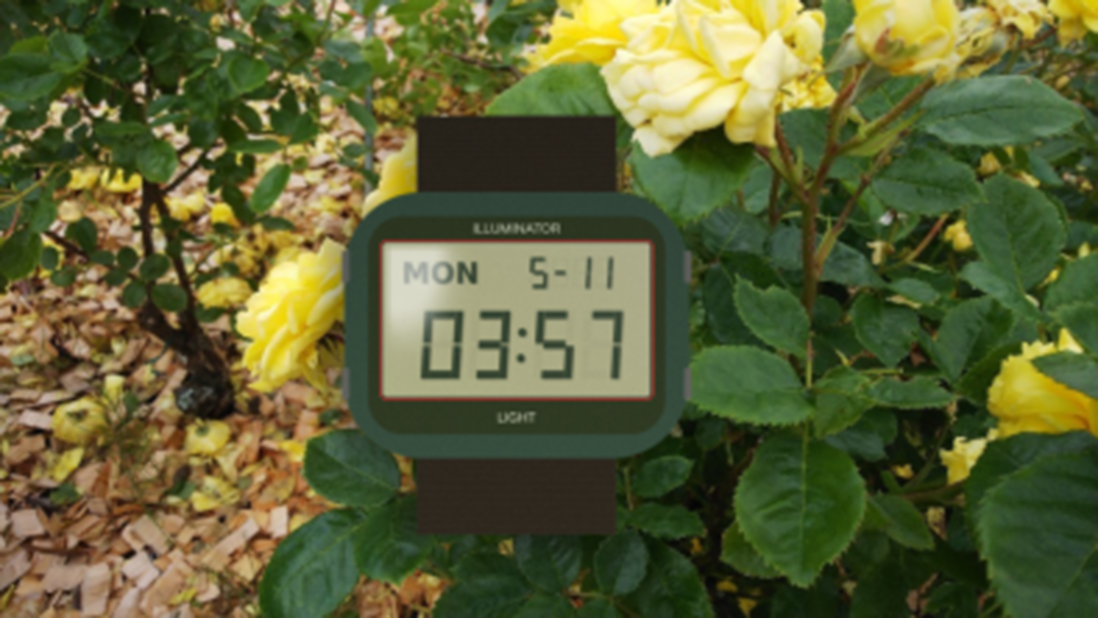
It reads 3:57
